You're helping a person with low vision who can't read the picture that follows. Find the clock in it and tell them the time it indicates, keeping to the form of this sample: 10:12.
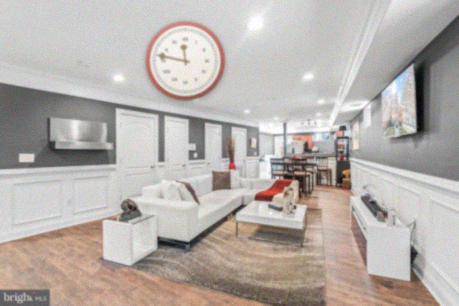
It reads 11:47
